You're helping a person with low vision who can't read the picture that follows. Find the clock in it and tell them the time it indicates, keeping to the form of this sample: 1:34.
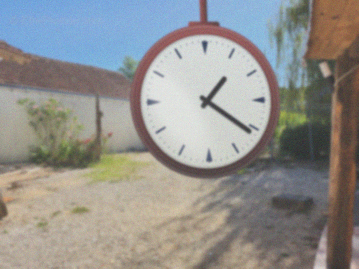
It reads 1:21
